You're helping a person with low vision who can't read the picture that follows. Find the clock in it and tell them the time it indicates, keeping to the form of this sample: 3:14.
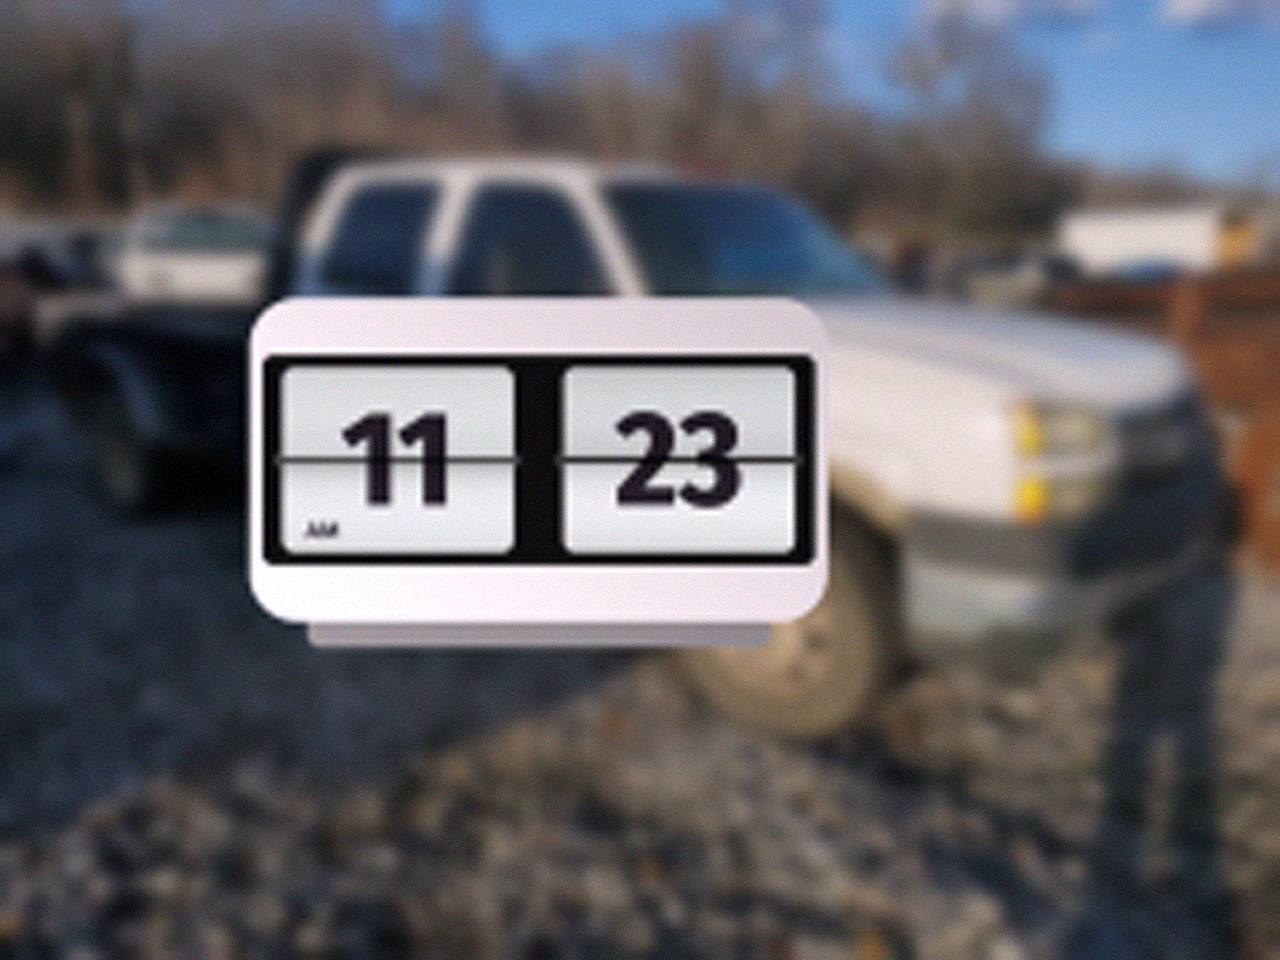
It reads 11:23
